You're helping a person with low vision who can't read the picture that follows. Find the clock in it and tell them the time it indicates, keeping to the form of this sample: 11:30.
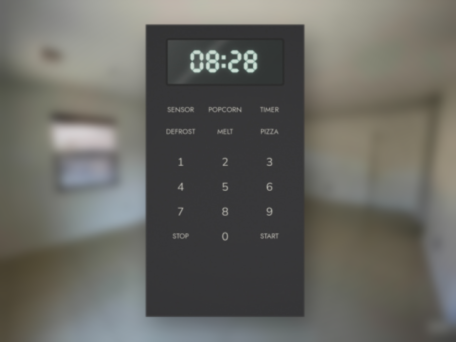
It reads 8:28
